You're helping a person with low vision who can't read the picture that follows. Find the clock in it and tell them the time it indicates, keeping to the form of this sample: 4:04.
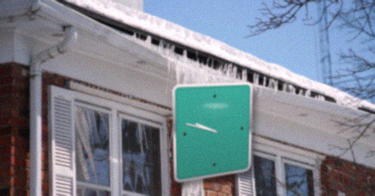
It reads 9:48
